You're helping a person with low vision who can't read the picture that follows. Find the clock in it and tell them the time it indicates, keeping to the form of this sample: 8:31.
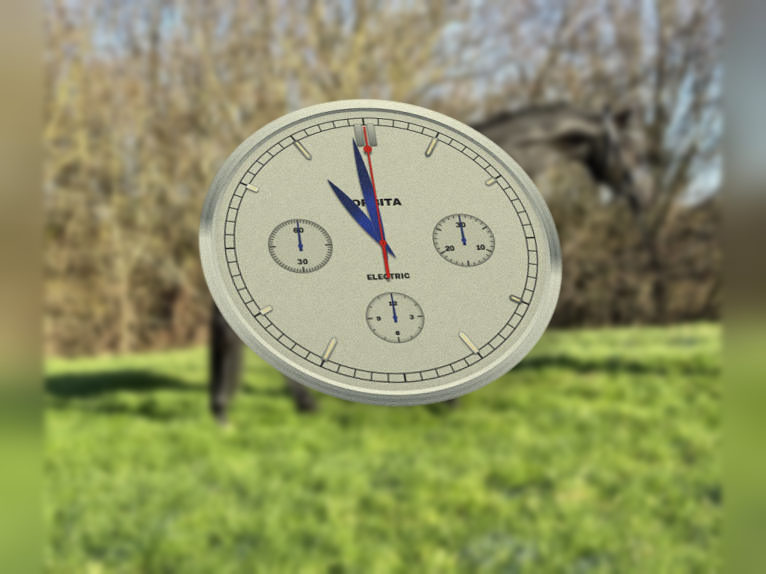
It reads 10:59
